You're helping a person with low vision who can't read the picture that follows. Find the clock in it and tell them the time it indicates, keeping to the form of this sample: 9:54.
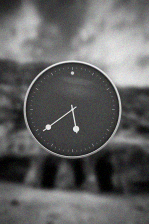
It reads 5:39
